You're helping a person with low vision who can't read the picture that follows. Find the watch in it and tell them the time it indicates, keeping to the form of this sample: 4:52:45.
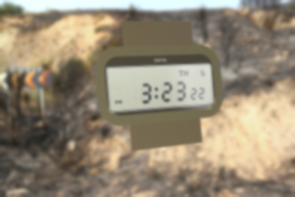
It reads 3:23:22
